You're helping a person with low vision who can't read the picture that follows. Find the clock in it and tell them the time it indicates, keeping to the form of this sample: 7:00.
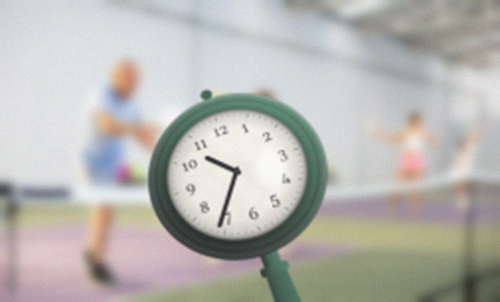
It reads 10:36
